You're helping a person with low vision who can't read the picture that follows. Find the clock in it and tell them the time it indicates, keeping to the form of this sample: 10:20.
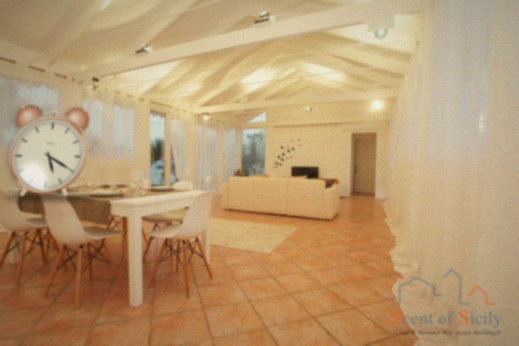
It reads 5:20
